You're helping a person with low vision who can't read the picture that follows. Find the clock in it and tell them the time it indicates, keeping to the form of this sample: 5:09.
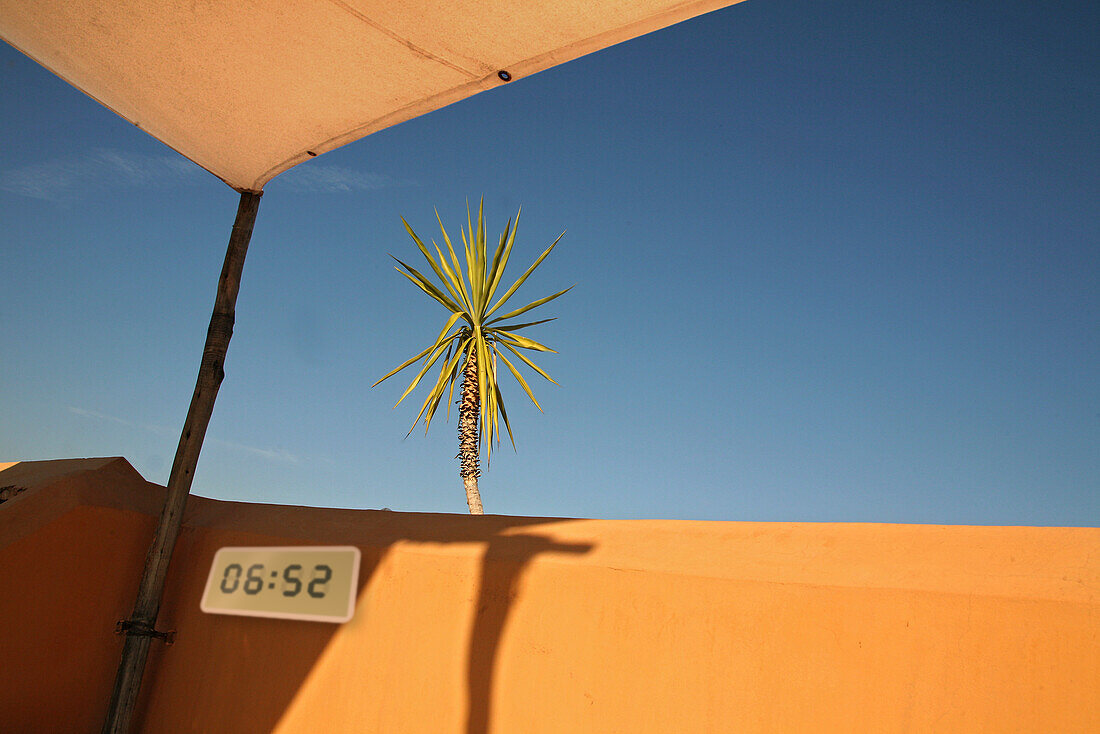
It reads 6:52
